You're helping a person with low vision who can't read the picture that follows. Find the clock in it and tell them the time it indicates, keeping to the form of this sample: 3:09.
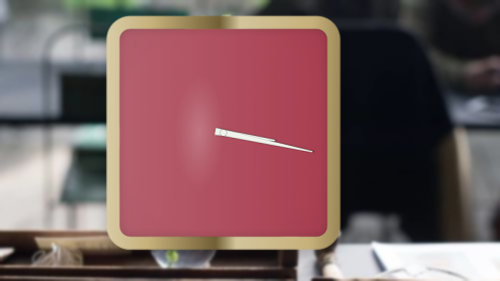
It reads 3:17
